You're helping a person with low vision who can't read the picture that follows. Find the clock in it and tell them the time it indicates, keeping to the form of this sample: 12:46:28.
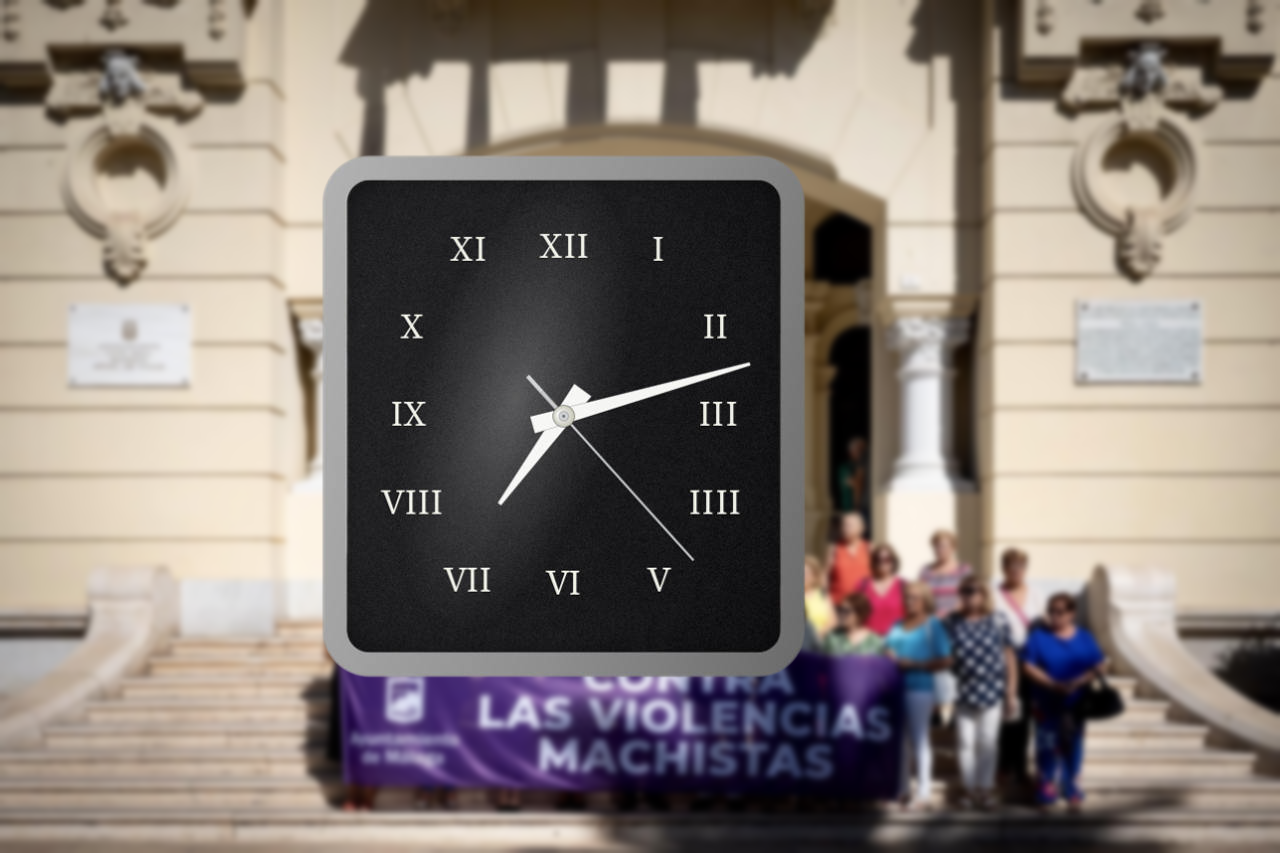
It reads 7:12:23
